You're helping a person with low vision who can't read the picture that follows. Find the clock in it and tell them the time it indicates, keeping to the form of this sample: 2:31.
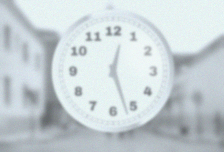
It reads 12:27
